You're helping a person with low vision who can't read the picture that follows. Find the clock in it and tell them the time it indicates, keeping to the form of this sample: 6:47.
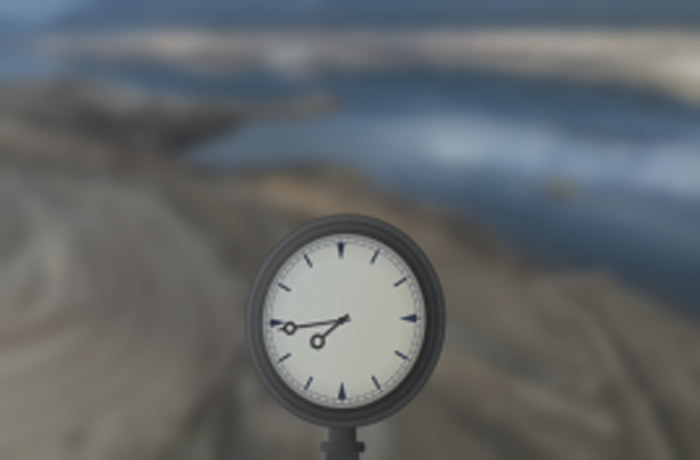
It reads 7:44
